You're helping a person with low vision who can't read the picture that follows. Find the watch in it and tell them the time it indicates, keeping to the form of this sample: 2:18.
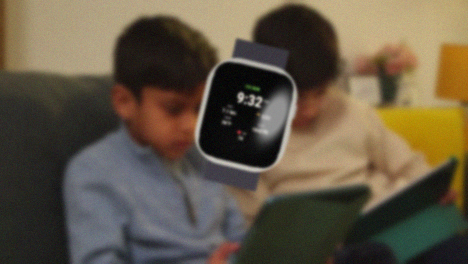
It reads 9:32
